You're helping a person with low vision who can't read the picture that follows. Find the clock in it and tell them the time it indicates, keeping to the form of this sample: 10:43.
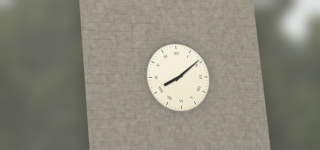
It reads 8:09
